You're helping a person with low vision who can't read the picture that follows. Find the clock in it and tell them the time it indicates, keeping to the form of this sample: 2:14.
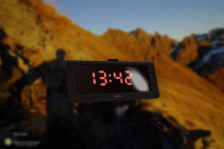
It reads 13:42
